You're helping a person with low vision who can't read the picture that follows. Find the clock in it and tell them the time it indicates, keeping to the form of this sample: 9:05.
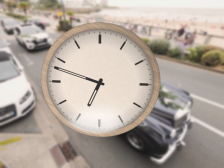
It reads 6:48
